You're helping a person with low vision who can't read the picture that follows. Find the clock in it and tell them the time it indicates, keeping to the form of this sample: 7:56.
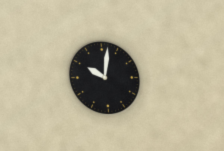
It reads 10:02
